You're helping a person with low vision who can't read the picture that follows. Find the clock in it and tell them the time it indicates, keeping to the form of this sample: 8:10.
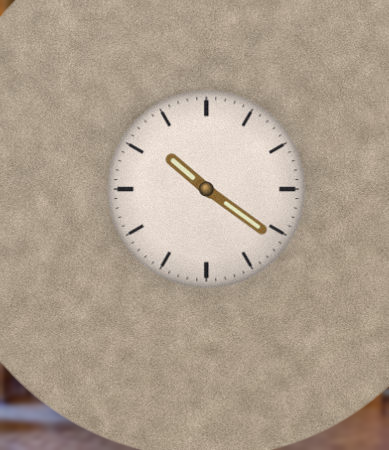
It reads 10:21
